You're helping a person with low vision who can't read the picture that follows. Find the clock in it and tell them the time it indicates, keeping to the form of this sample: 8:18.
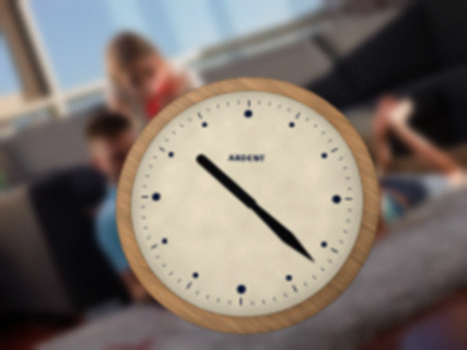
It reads 10:22
